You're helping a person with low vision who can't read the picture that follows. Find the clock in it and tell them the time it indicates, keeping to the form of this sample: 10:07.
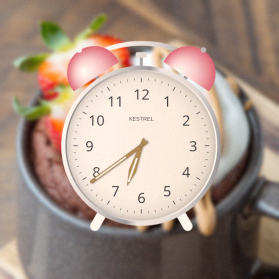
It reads 6:39
